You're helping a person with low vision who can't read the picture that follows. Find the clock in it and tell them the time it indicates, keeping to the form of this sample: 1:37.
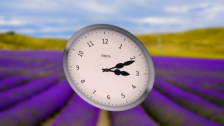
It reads 3:11
